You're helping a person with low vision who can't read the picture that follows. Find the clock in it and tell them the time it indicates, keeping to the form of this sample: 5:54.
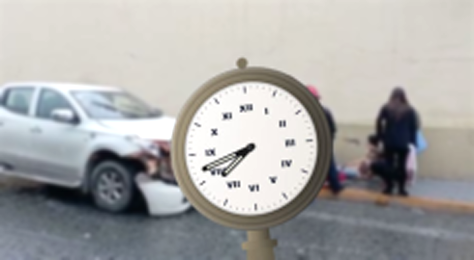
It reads 7:42
